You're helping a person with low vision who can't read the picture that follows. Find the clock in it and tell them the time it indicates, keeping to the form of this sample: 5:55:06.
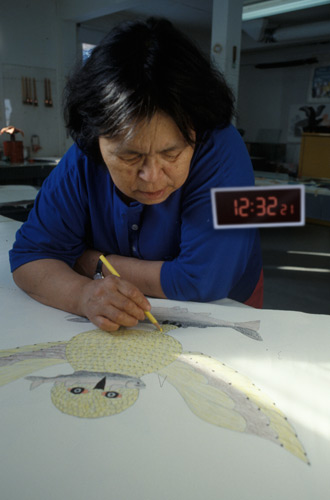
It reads 12:32:21
